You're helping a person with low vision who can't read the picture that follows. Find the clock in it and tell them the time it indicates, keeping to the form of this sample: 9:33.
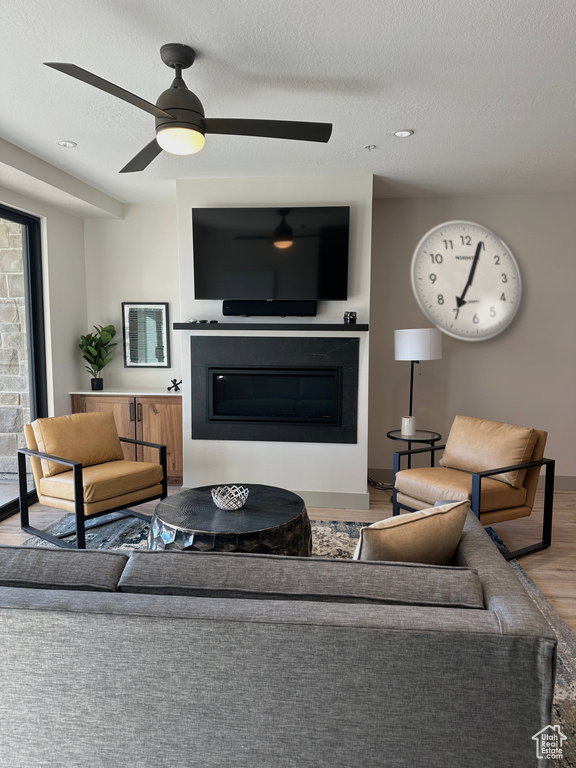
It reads 7:04
